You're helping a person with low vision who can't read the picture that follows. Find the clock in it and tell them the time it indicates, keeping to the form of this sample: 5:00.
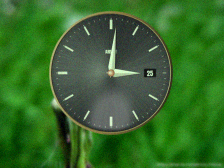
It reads 3:01
